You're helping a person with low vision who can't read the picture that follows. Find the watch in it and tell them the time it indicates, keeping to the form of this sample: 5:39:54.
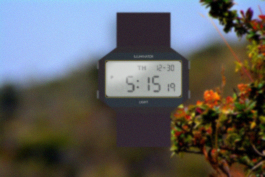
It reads 5:15:19
